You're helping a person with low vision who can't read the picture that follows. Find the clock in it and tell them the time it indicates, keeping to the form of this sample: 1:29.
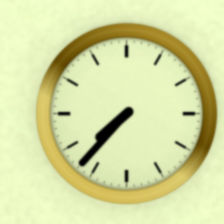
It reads 7:37
